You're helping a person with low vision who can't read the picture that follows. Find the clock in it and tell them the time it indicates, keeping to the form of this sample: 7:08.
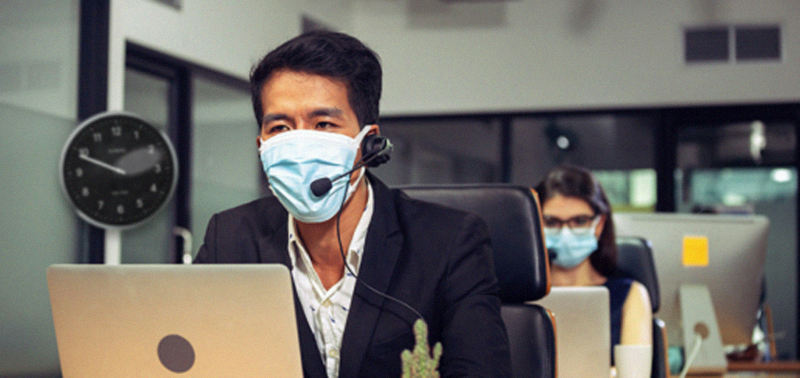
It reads 9:49
